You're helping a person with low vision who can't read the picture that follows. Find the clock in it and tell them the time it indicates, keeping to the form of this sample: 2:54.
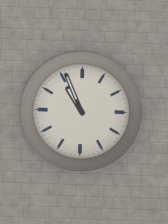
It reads 10:56
